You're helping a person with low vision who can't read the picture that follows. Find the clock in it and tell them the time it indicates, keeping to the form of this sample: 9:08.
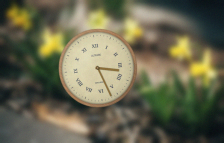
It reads 3:27
